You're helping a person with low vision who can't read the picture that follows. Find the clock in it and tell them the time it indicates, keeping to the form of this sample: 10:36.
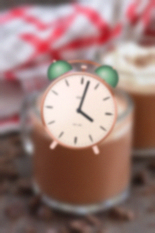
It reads 4:02
